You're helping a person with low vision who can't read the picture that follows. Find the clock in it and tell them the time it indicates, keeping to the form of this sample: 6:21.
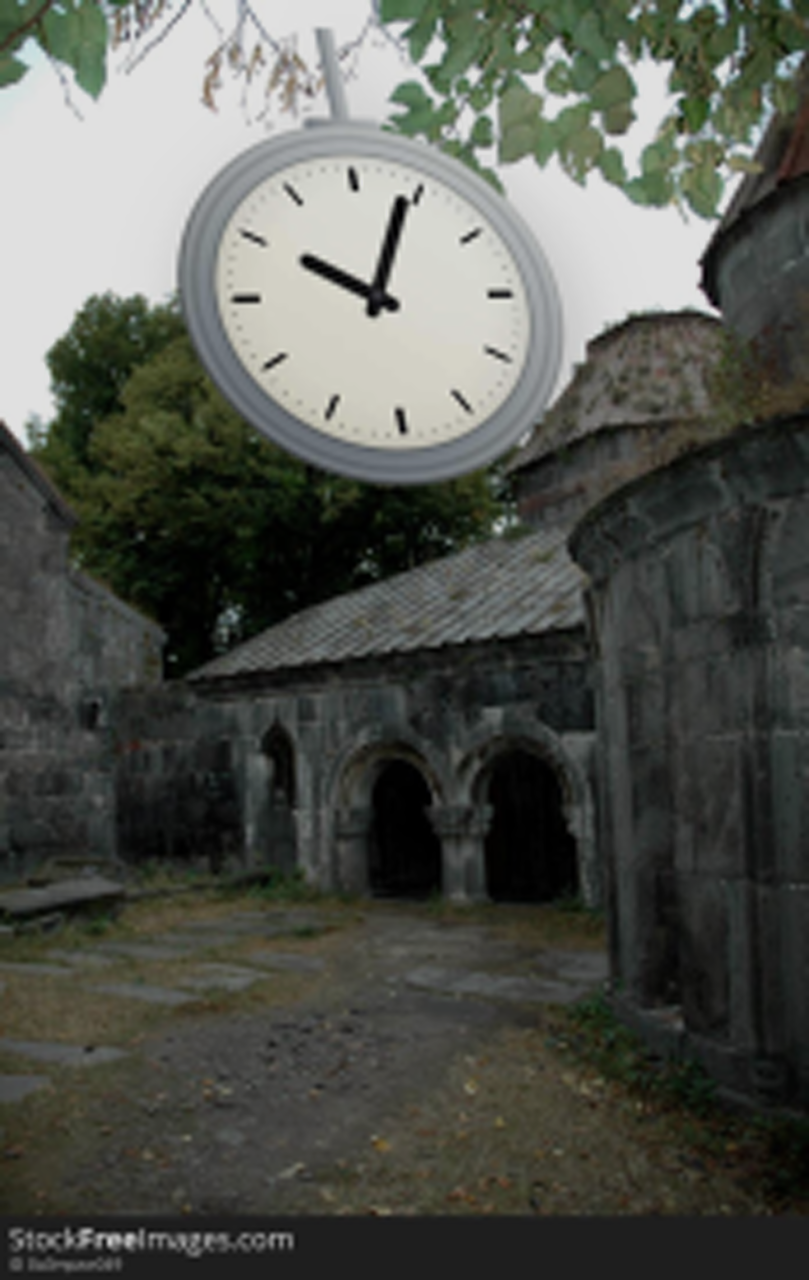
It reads 10:04
